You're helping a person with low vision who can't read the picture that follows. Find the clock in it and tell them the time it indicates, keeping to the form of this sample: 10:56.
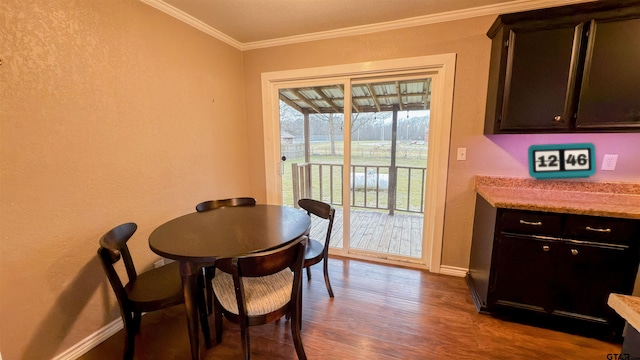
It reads 12:46
